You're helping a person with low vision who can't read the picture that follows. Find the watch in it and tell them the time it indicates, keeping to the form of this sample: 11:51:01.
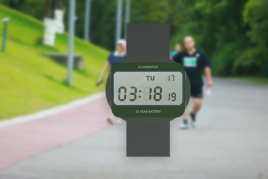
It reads 3:18:19
